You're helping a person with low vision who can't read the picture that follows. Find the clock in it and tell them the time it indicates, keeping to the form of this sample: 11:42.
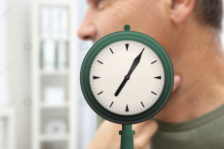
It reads 7:05
